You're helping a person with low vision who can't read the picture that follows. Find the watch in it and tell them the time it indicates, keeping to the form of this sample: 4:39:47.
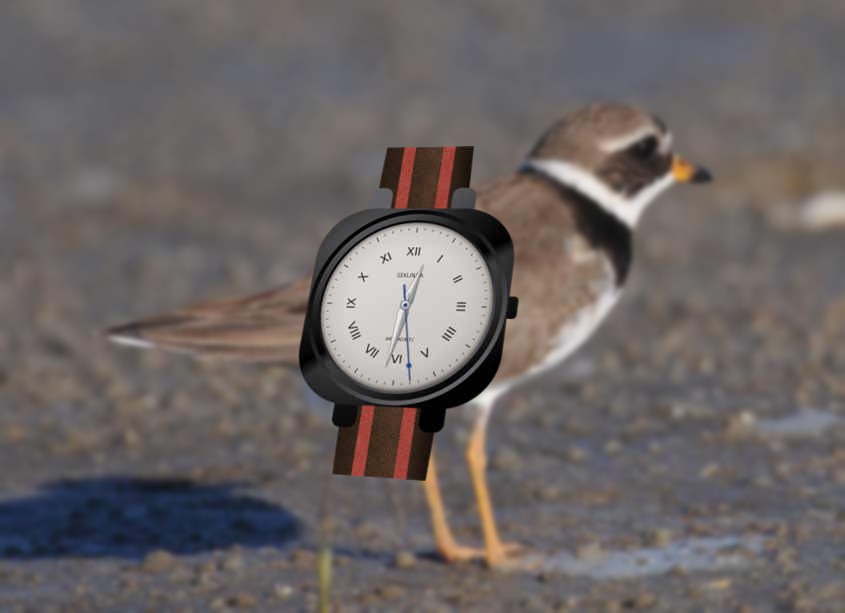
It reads 12:31:28
